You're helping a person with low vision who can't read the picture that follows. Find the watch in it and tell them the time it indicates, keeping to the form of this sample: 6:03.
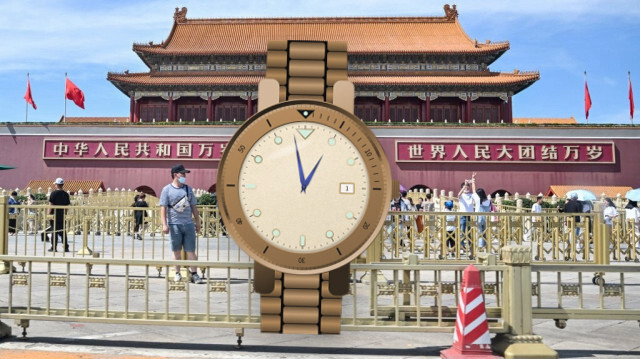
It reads 12:58
